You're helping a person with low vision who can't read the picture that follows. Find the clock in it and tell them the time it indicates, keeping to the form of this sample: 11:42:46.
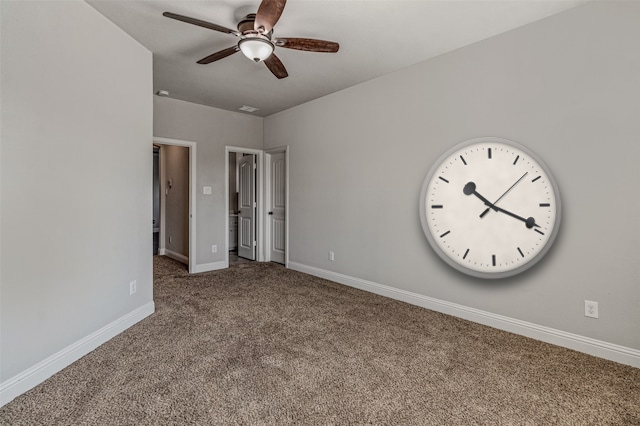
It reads 10:19:08
